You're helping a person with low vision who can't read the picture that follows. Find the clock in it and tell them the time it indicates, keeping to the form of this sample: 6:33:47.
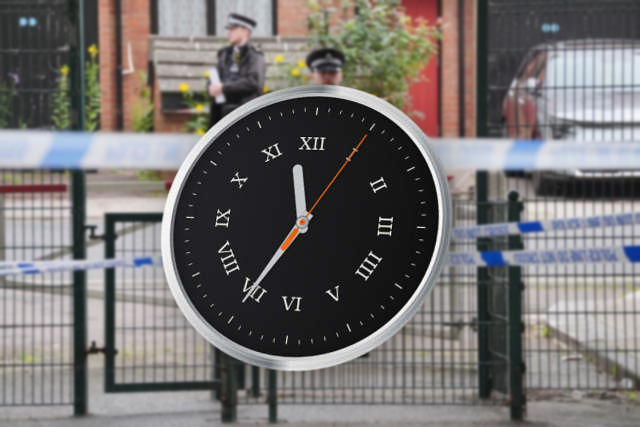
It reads 11:35:05
